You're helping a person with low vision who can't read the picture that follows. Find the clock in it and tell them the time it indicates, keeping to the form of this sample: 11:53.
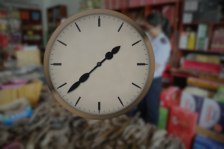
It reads 1:38
